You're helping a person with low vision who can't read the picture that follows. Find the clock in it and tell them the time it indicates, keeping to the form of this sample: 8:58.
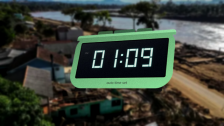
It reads 1:09
